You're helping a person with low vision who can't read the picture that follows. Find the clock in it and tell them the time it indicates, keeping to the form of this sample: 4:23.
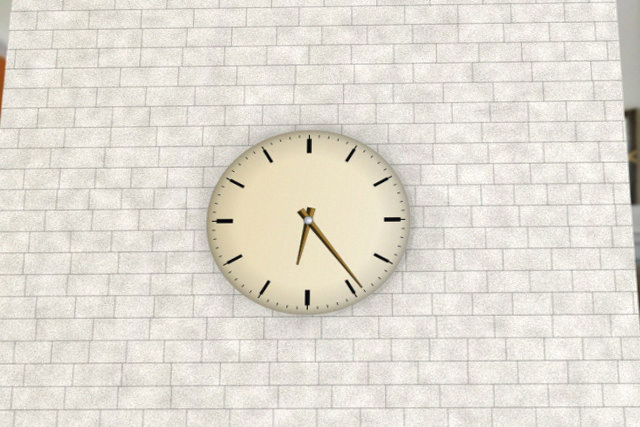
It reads 6:24
